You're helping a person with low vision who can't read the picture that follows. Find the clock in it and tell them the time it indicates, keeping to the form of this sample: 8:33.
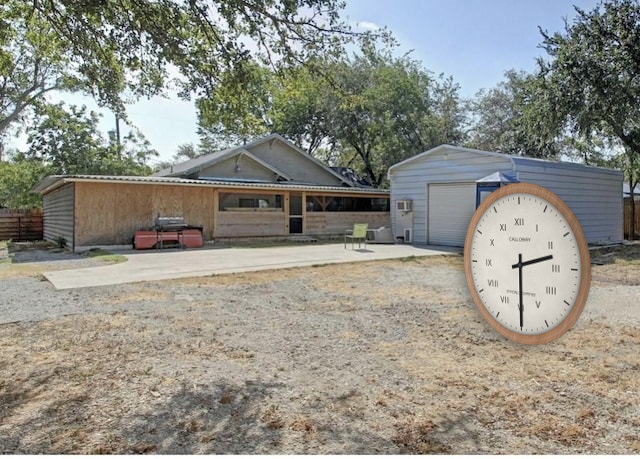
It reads 2:30
